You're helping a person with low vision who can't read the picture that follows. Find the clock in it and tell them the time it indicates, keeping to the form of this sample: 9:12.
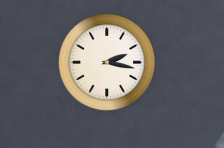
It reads 2:17
